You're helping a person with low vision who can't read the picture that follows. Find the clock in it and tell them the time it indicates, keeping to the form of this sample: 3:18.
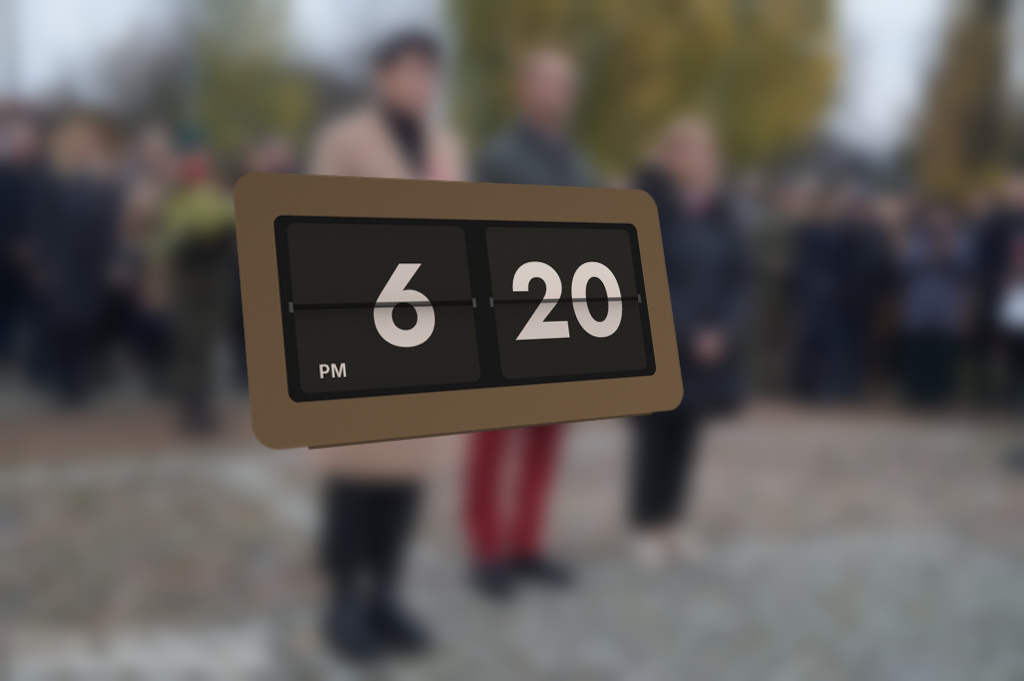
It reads 6:20
